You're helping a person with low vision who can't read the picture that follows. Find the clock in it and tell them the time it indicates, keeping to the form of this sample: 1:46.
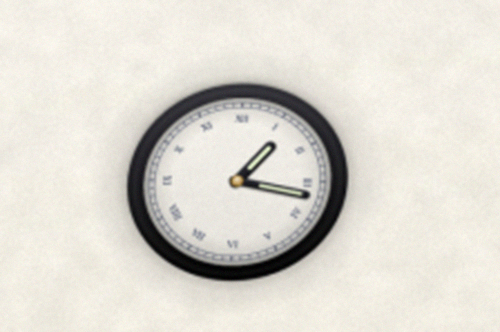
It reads 1:17
